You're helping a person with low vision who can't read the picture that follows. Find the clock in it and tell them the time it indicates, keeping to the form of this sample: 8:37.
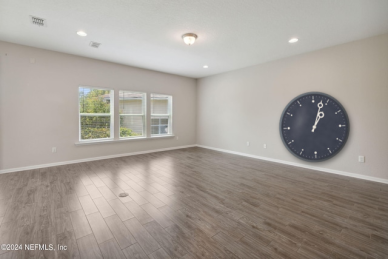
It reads 1:03
